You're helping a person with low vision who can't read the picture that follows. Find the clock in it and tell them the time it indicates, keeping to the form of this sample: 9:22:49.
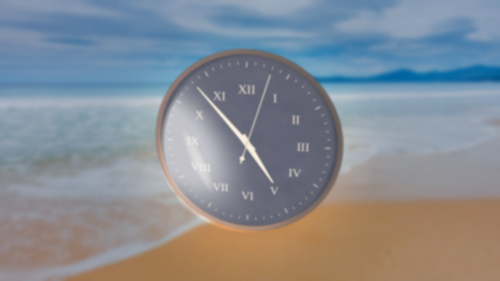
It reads 4:53:03
